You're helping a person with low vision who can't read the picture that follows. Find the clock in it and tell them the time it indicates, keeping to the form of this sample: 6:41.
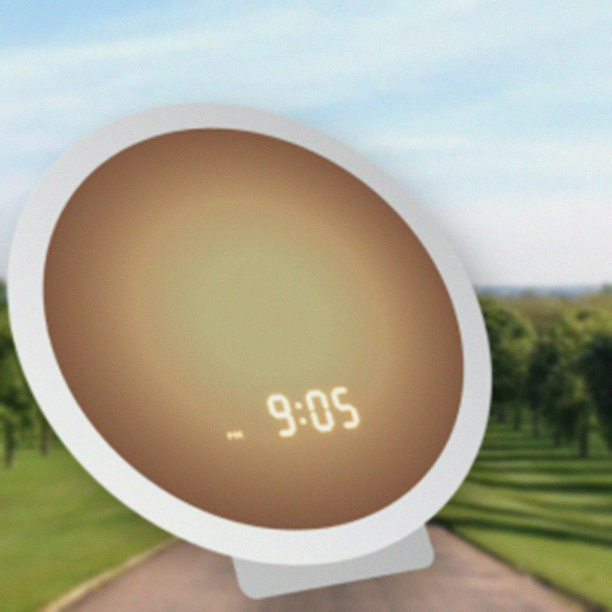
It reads 9:05
